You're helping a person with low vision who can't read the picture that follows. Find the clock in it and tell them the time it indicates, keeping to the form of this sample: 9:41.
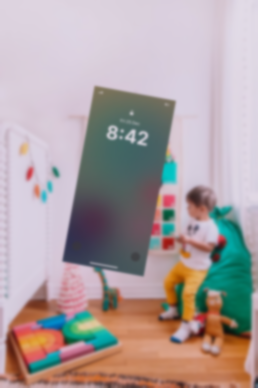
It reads 8:42
